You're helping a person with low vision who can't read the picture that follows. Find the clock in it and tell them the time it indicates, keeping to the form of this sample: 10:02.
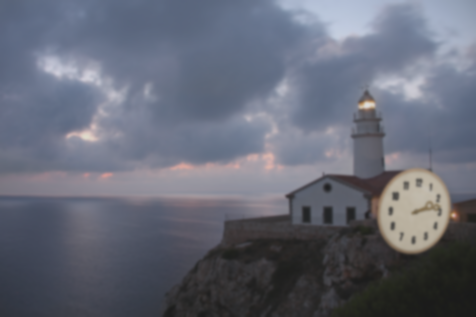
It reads 2:13
